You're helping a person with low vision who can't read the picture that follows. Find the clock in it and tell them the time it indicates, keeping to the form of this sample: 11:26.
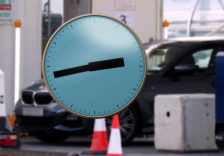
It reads 2:43
